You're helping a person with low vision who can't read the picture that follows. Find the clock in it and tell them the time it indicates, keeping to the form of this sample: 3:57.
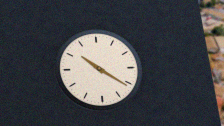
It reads 10:21
